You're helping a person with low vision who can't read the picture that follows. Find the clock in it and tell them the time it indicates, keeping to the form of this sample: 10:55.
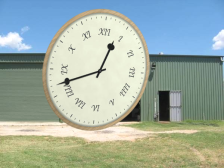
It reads 12:42
